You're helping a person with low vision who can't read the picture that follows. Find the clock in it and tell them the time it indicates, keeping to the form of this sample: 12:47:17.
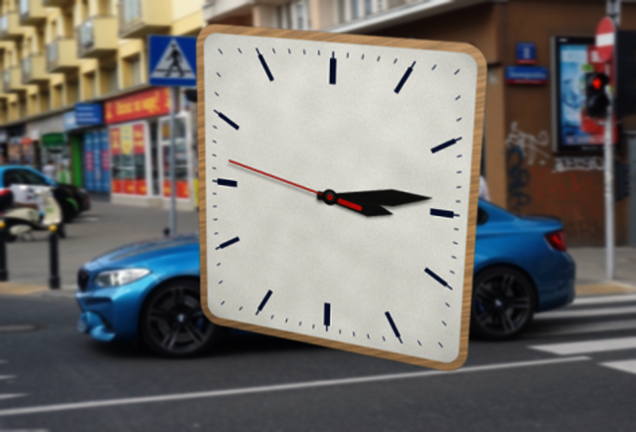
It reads 3:13:47
